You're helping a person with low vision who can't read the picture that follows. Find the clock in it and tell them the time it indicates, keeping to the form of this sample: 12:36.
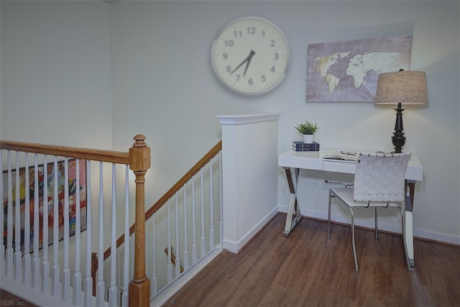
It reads 6:38
